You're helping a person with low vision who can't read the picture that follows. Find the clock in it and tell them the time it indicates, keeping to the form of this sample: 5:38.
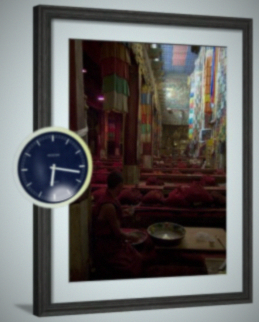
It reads 6:17
